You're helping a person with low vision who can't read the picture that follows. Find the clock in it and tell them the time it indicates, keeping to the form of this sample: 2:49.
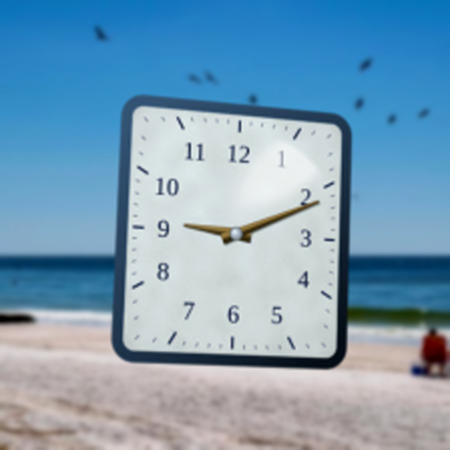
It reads 9:11
